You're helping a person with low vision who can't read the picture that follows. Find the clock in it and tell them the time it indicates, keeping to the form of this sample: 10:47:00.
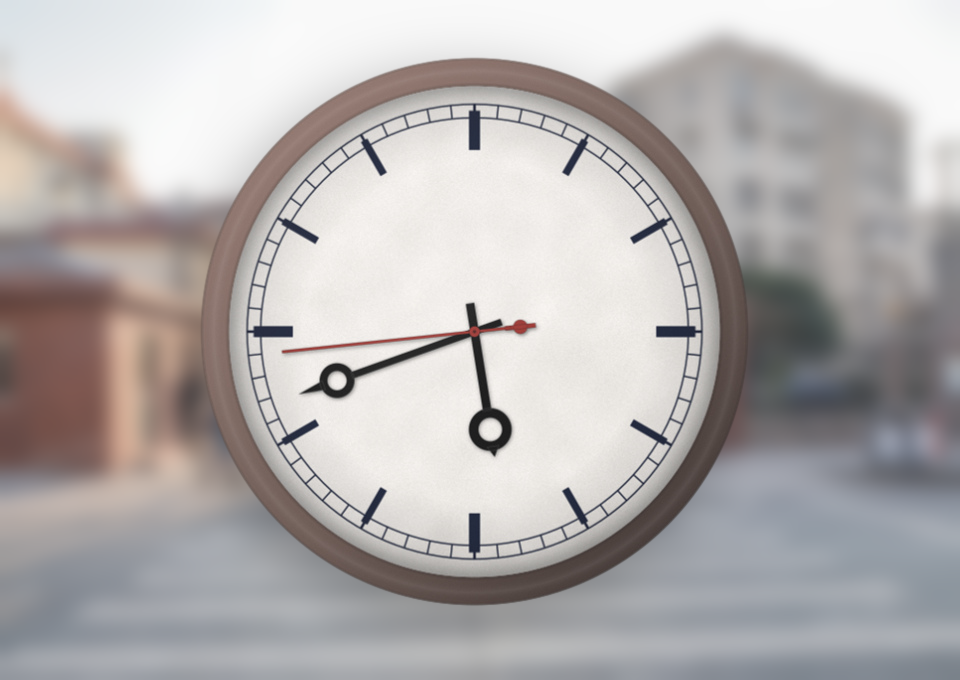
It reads 5:41:44
